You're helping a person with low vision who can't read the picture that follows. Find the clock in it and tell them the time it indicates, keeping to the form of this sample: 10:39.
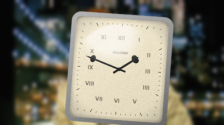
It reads 1:48
